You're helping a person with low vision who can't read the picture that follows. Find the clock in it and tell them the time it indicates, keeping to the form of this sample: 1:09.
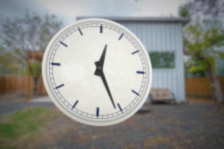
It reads 12:26
